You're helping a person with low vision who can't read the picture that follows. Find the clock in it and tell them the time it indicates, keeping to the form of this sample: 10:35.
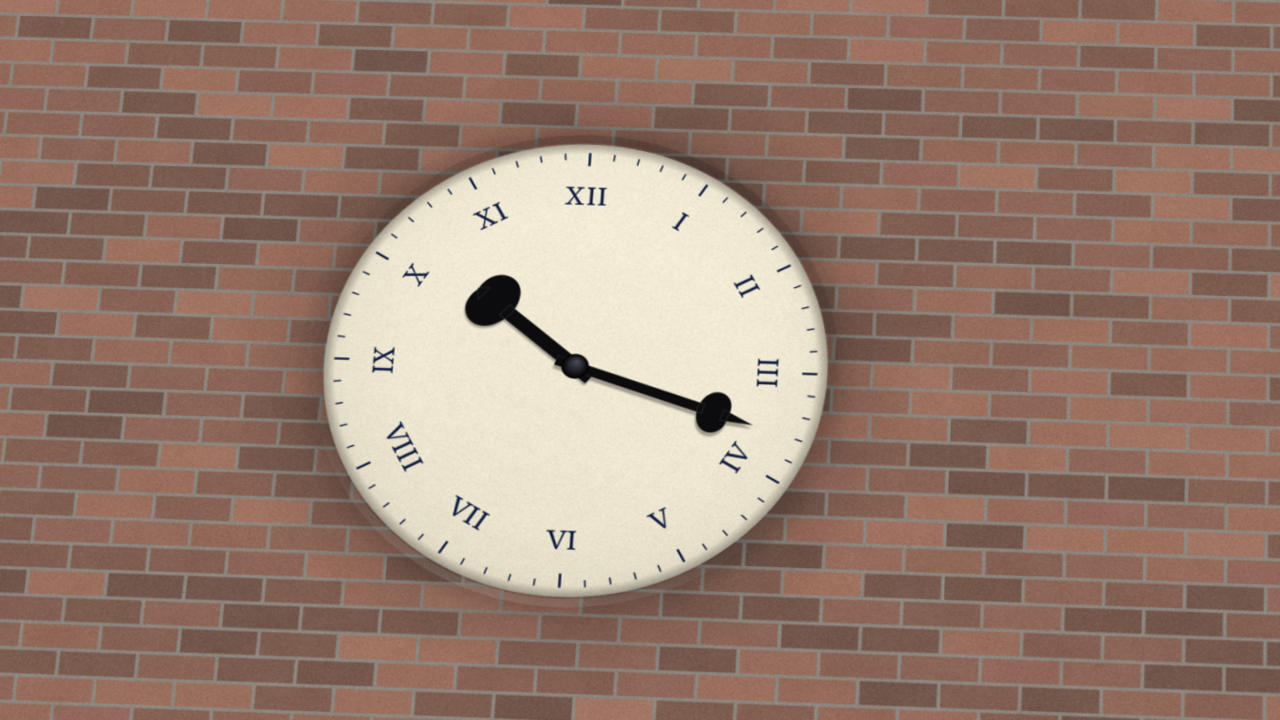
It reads 10:18
